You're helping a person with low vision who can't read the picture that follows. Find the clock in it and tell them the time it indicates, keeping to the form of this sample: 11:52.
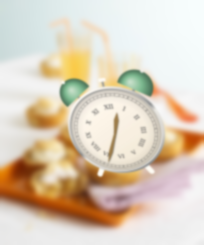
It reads 12:34
